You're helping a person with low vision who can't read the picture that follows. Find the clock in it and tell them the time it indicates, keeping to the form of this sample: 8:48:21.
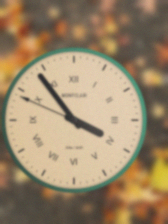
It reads 3:53:49
